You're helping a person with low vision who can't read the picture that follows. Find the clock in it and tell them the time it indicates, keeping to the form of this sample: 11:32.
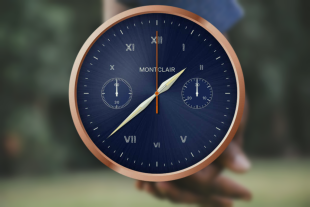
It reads 1:38
